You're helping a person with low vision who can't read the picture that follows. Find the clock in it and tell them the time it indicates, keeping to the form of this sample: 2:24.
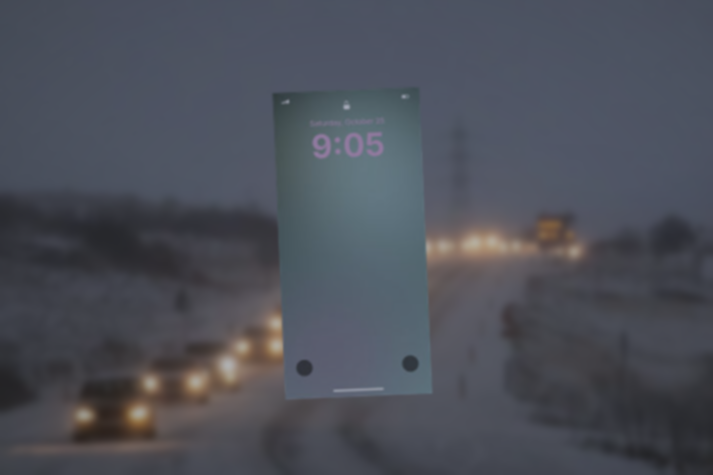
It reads 9:05
